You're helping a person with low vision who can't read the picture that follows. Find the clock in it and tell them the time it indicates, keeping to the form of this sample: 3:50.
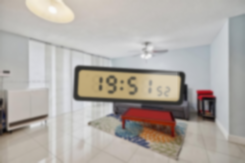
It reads 19:51
